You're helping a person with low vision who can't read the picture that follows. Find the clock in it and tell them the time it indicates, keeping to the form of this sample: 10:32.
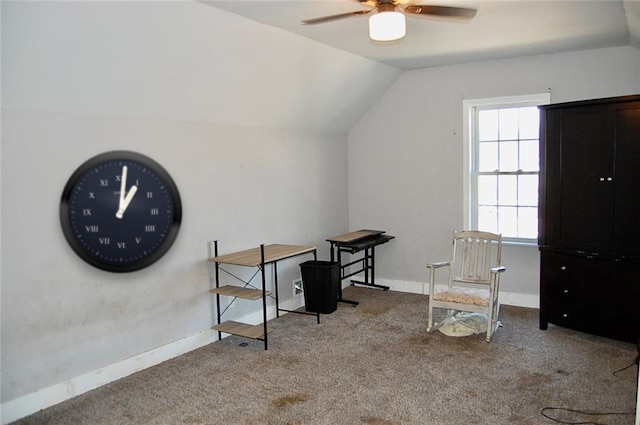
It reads 1:01
